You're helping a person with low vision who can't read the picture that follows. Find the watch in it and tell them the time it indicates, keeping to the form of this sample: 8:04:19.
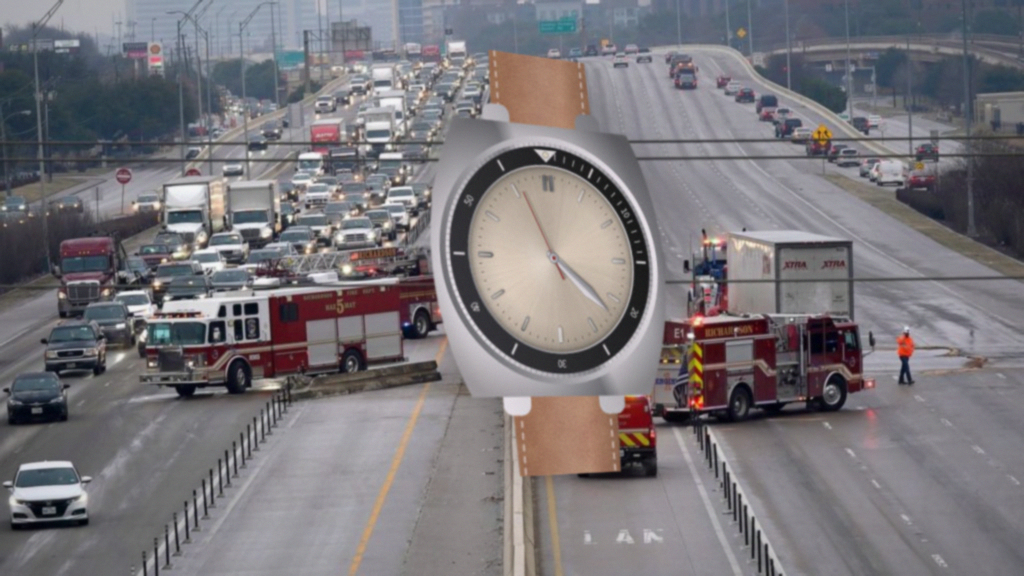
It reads 4:21:56
